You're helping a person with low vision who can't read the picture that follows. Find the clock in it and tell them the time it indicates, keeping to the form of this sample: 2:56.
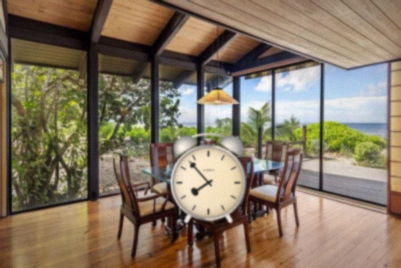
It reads 7:53
